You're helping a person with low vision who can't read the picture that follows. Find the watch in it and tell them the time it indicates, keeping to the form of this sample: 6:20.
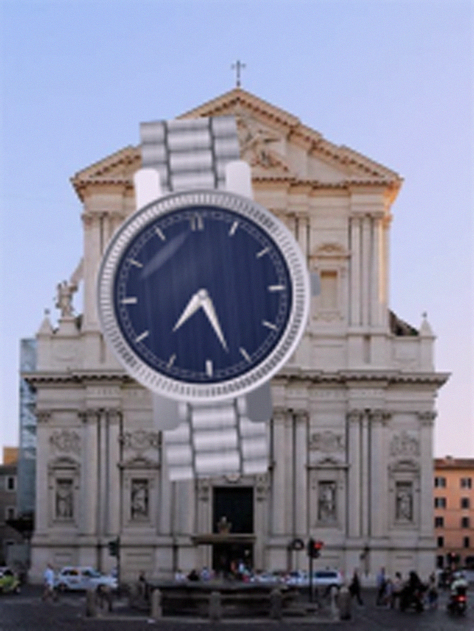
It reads 7:27
